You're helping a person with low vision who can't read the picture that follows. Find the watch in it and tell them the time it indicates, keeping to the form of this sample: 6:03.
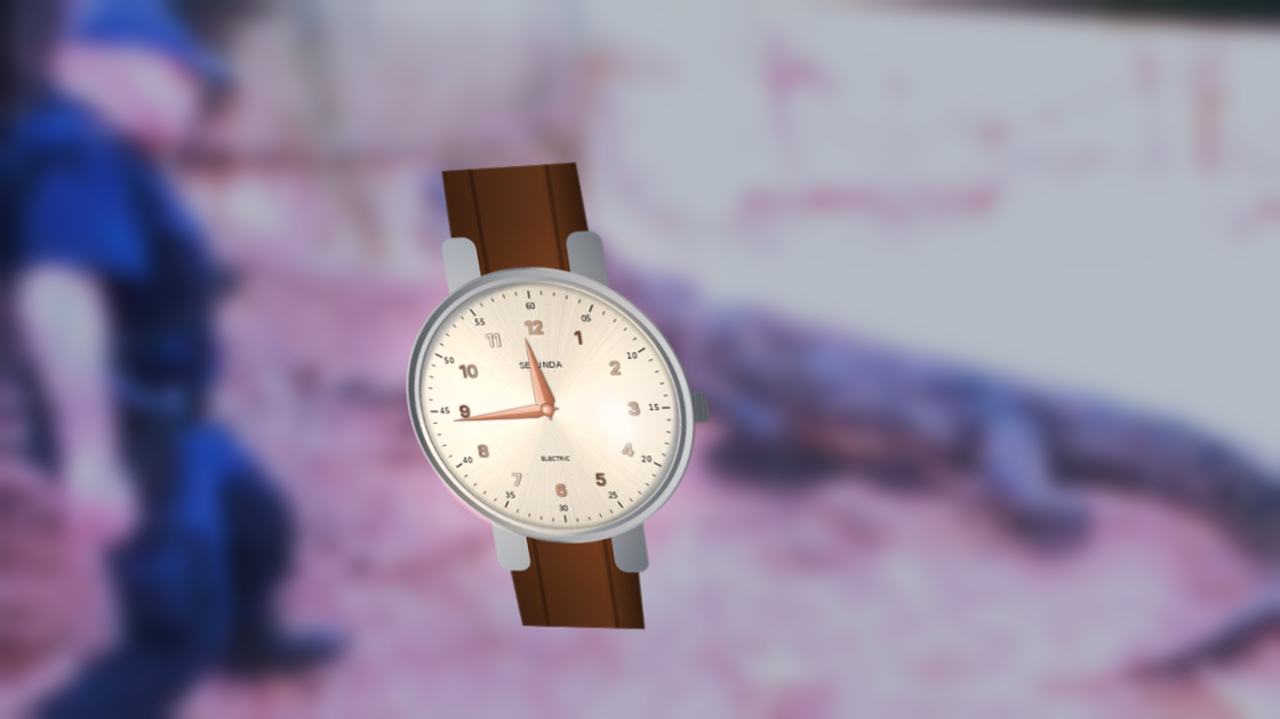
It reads 11:44
